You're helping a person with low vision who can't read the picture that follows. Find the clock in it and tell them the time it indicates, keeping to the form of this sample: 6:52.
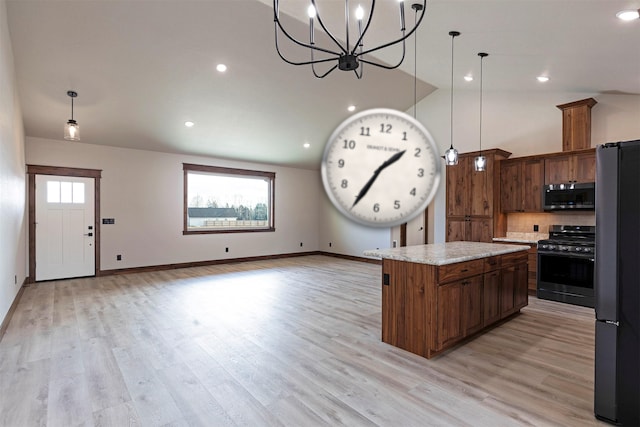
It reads 1:35
